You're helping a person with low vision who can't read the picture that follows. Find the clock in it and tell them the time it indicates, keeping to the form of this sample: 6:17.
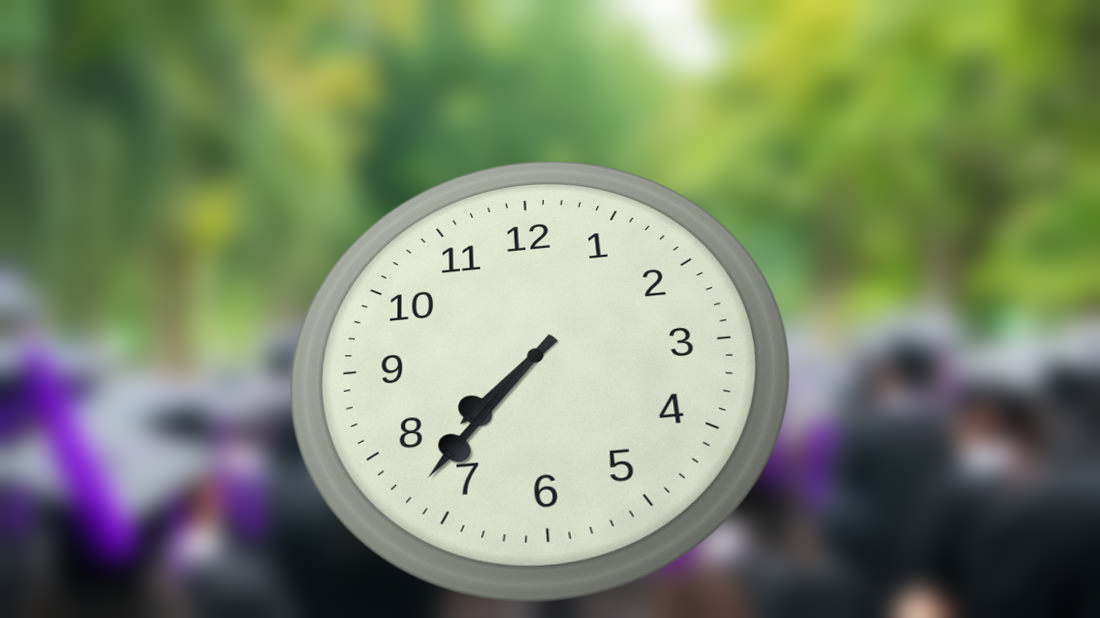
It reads 7:37
